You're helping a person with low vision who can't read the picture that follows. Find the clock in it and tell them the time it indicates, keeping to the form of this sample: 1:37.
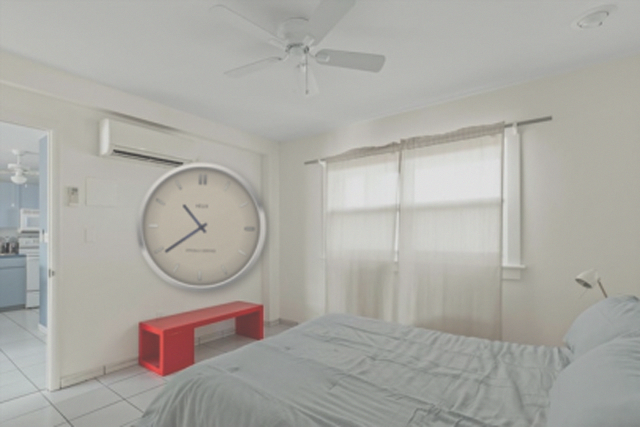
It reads 10:39
